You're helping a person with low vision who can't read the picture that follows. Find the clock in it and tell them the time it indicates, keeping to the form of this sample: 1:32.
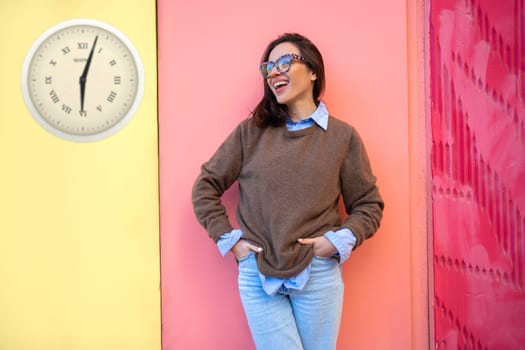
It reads 6:03
